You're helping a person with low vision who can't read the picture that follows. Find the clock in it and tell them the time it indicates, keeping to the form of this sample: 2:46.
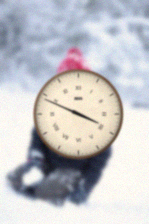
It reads 3:49
